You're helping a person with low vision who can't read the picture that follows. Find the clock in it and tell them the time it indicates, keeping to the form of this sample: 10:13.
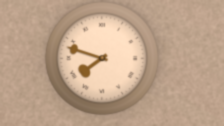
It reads 7:48
